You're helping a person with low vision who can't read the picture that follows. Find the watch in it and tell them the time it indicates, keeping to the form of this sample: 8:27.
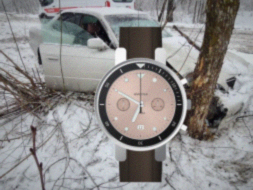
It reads 6:50
